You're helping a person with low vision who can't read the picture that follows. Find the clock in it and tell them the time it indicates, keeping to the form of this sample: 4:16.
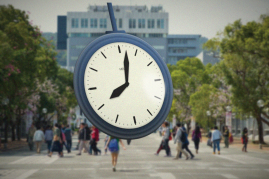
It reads 8:02
